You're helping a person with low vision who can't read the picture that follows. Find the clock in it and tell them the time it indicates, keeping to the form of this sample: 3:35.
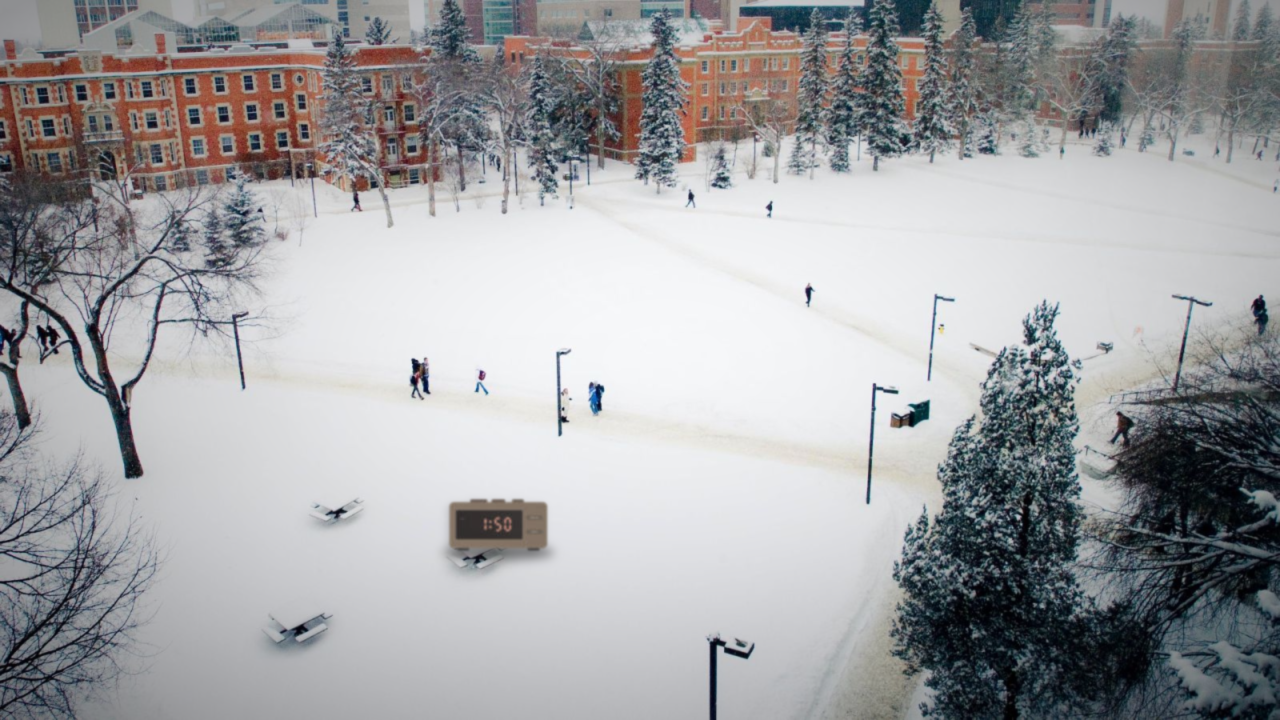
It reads 1:50
